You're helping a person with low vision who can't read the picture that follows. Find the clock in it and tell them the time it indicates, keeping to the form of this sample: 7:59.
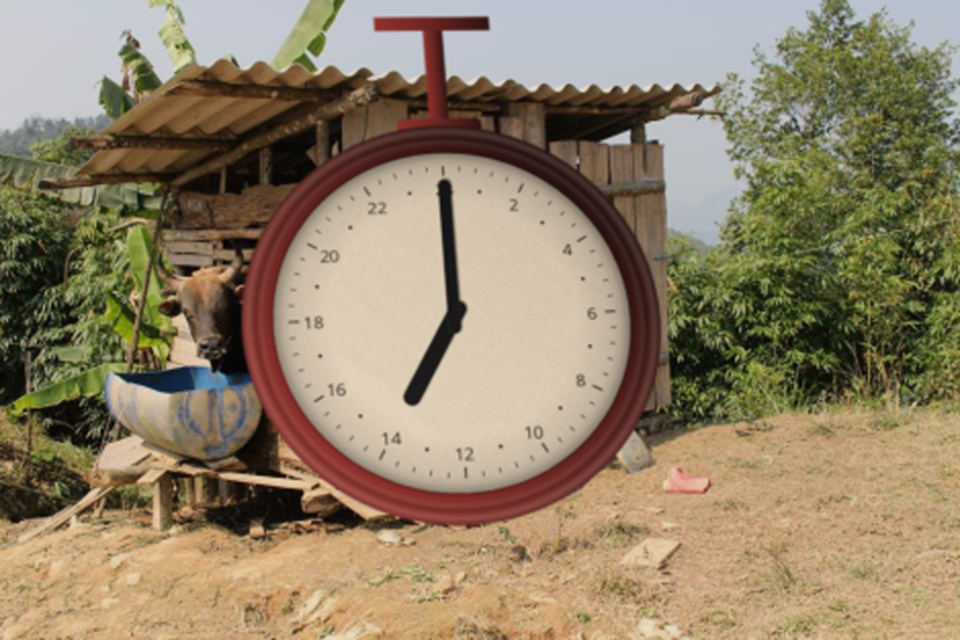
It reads 14:00
